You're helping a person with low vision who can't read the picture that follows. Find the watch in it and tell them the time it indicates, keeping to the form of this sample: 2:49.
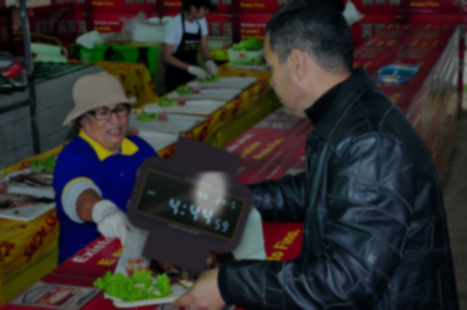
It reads 4:44
